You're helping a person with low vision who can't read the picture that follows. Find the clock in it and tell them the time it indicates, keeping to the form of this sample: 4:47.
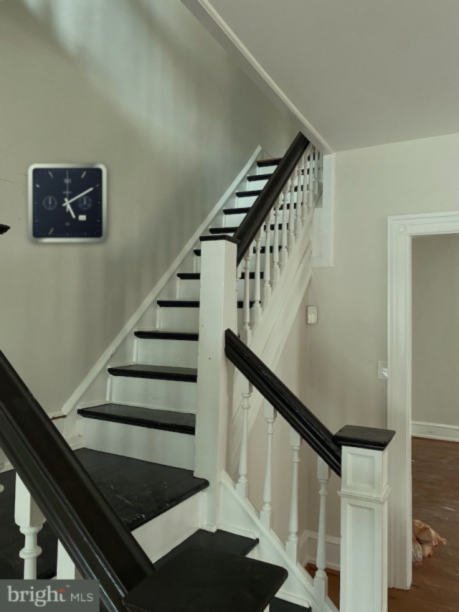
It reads 5:10
